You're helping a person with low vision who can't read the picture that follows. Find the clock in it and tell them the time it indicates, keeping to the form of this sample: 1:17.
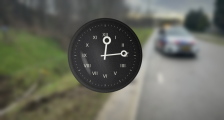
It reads 12:14
